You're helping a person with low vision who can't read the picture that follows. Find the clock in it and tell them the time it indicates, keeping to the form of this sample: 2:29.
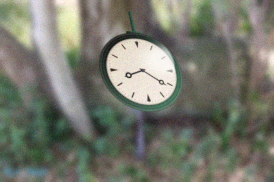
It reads 8:21
